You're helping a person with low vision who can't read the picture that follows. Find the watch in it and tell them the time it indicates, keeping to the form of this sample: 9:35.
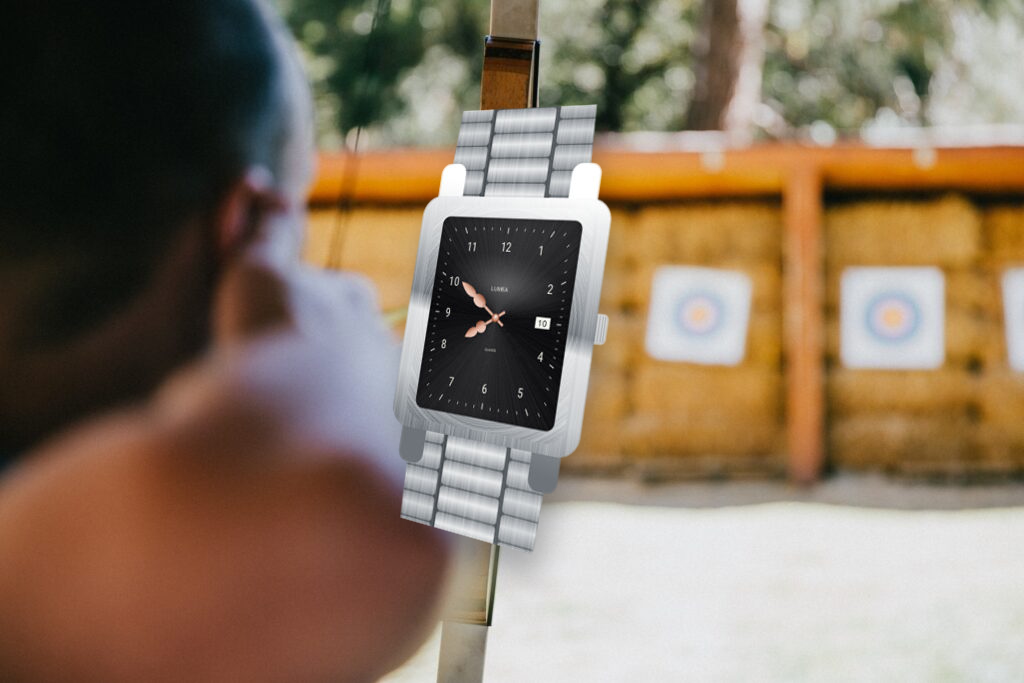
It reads 7:51
